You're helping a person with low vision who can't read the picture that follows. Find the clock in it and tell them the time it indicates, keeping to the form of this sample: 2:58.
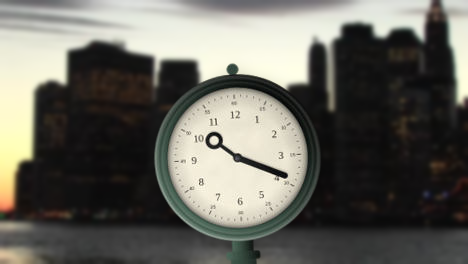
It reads 10:19
